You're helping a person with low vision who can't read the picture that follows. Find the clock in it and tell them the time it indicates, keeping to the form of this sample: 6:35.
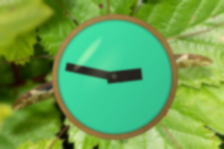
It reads 2:47
